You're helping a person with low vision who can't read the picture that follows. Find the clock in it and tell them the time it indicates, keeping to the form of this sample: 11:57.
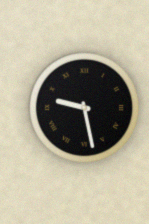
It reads 9:28
